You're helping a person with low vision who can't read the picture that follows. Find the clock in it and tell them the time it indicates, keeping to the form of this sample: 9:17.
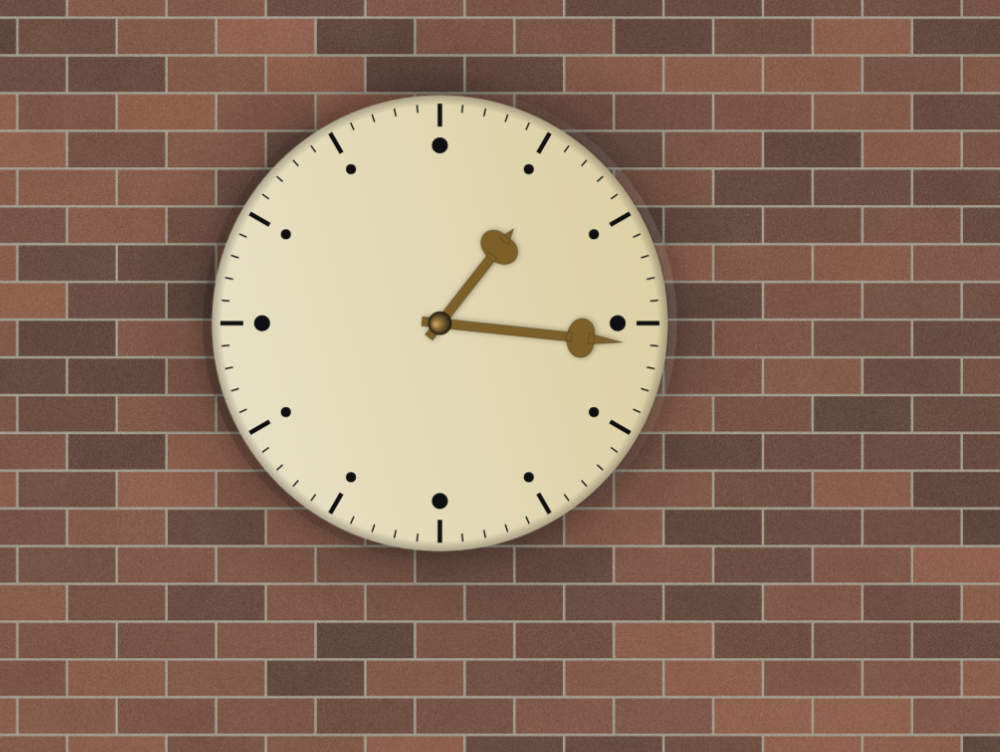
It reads 1:16
